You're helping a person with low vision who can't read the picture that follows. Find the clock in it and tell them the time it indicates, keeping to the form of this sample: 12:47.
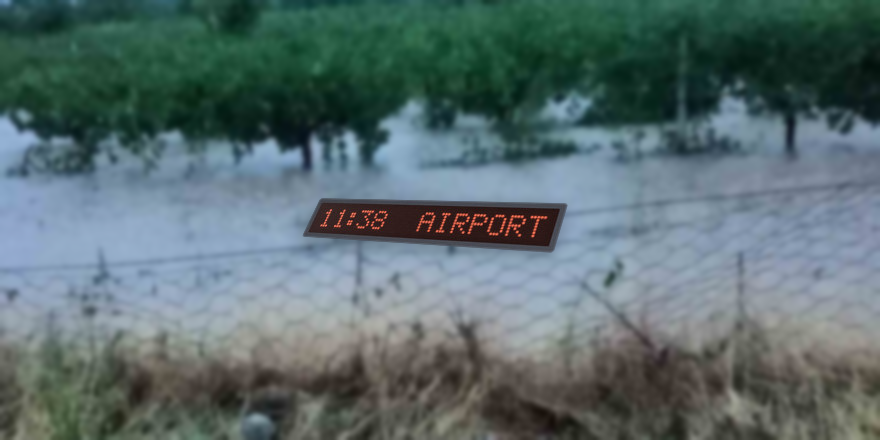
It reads 11:38
